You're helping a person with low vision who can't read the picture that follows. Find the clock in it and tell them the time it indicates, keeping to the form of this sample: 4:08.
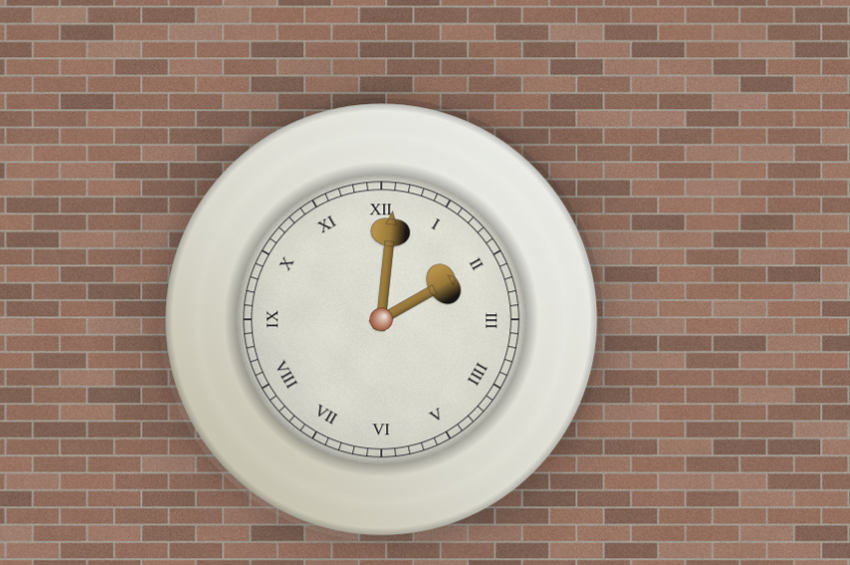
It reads 2:01
